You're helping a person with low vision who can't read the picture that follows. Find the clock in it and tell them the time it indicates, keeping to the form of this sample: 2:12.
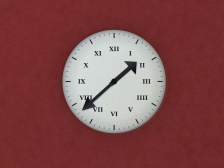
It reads 1:38
